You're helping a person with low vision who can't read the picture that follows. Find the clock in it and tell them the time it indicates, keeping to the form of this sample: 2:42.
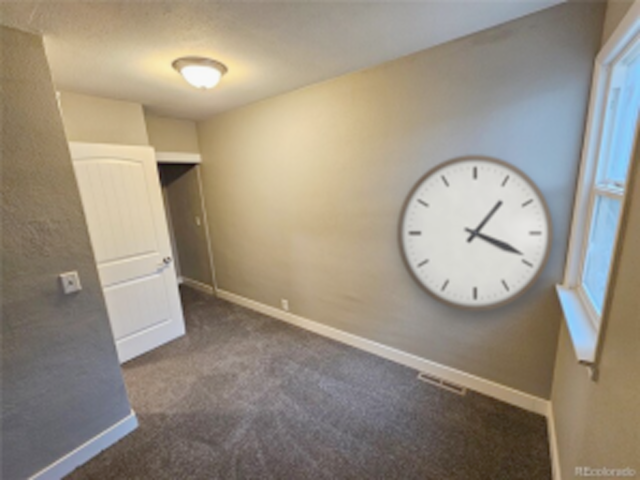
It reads 1:19
